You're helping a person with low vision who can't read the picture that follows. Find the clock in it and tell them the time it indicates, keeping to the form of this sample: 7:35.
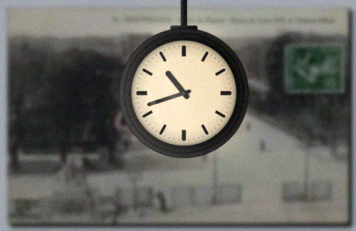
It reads 10:42
